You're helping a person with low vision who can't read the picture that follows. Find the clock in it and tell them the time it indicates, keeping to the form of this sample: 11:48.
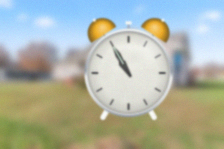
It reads 10:55
